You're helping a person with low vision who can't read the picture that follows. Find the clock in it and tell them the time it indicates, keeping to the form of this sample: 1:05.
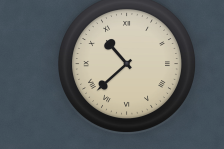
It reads 10:38
